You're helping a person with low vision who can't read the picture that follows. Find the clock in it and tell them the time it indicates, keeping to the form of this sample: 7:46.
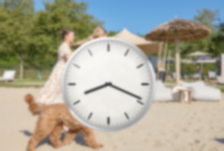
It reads 8:19
